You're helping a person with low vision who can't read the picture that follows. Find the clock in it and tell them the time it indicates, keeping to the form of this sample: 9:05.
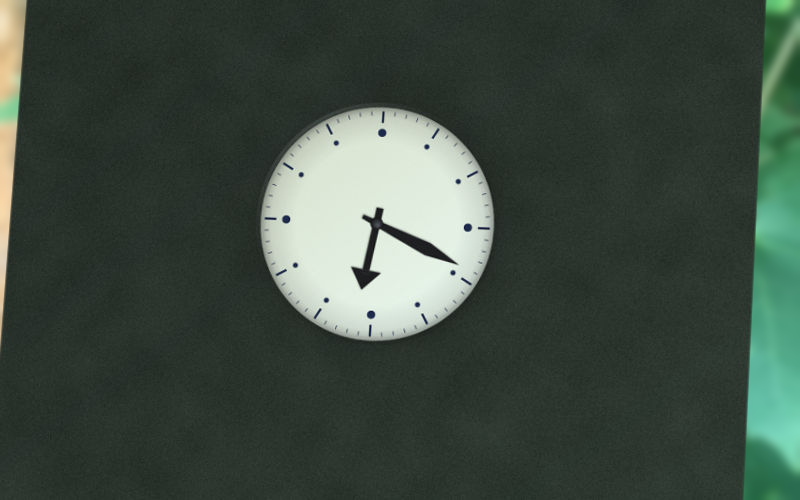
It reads 6:19
